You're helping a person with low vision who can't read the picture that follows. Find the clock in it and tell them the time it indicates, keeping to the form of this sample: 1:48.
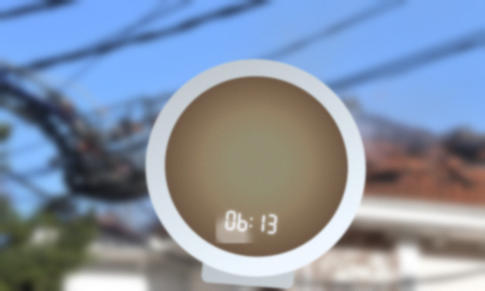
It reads 6:13
